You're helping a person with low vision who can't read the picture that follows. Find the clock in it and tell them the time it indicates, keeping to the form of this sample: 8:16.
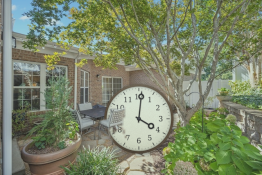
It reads 4:01
